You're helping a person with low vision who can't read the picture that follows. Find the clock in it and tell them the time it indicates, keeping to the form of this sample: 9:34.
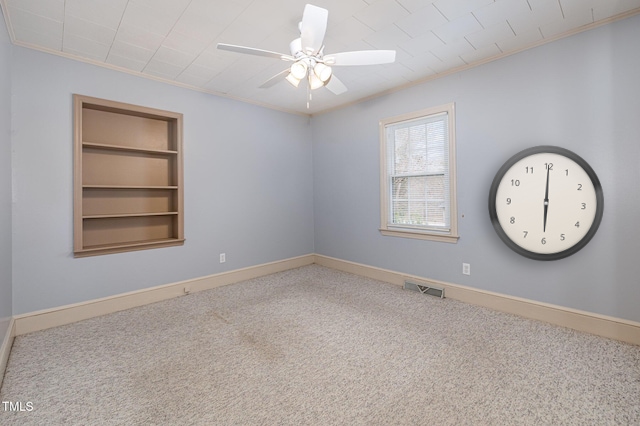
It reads 6:00
